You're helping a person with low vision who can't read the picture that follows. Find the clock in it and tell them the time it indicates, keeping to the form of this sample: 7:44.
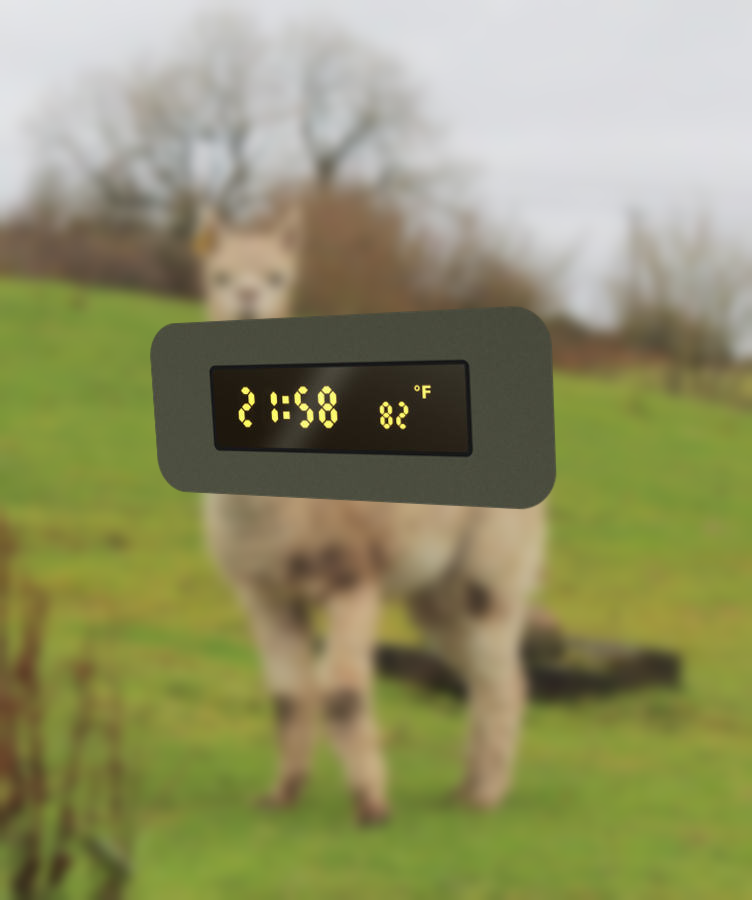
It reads 21:58
